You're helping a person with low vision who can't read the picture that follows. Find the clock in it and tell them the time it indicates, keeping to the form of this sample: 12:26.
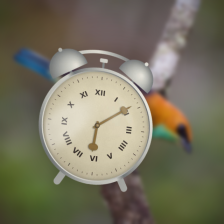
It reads 6:09
